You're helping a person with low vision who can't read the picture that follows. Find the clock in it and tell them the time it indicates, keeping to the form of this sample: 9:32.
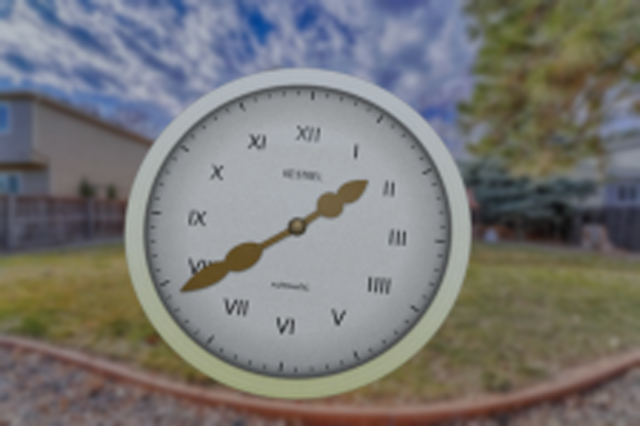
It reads 1:39
